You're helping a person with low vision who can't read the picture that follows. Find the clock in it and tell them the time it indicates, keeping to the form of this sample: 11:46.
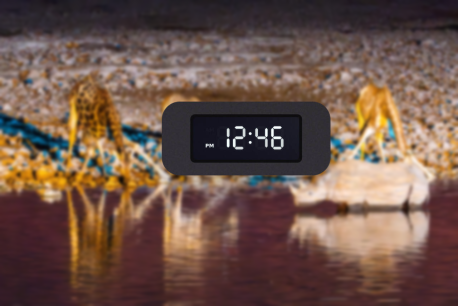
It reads 12:46
